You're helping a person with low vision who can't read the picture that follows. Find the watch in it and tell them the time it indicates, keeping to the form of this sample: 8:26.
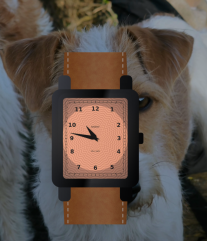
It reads 10:47
